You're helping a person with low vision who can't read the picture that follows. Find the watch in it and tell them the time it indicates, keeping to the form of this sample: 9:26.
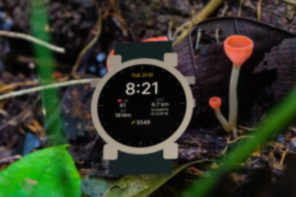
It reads 8:21
